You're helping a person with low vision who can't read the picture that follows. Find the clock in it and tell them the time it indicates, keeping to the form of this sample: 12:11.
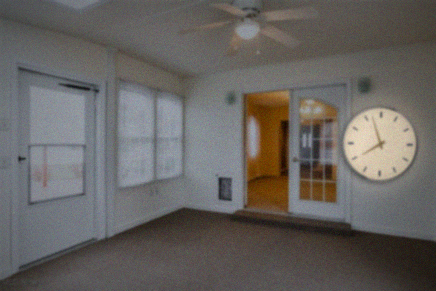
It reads 7:57
